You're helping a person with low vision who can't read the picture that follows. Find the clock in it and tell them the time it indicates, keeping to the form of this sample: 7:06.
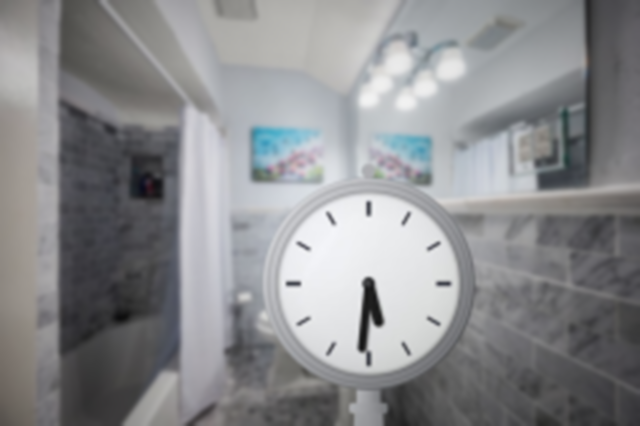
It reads 5:31
